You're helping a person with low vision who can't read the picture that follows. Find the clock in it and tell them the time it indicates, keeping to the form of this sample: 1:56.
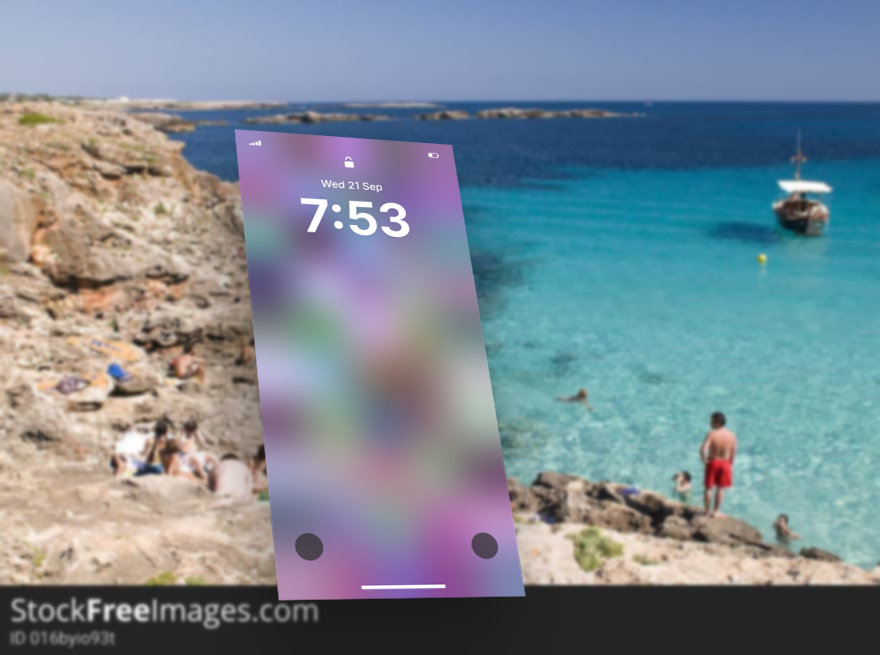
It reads 7:53
